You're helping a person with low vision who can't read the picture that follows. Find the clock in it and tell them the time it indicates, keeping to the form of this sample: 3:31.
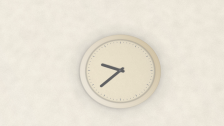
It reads 9:38
